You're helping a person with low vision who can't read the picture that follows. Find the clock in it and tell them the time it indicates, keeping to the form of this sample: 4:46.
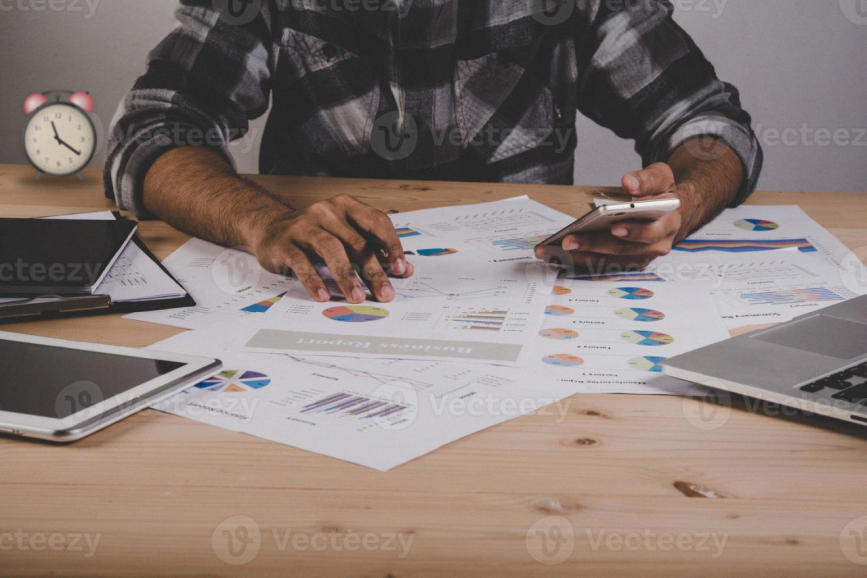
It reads 11:21
